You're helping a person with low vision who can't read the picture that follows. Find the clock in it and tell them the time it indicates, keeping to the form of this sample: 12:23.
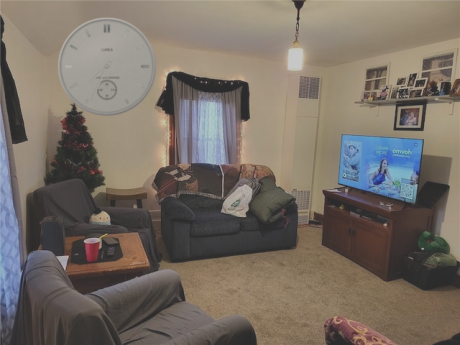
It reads 7:34
